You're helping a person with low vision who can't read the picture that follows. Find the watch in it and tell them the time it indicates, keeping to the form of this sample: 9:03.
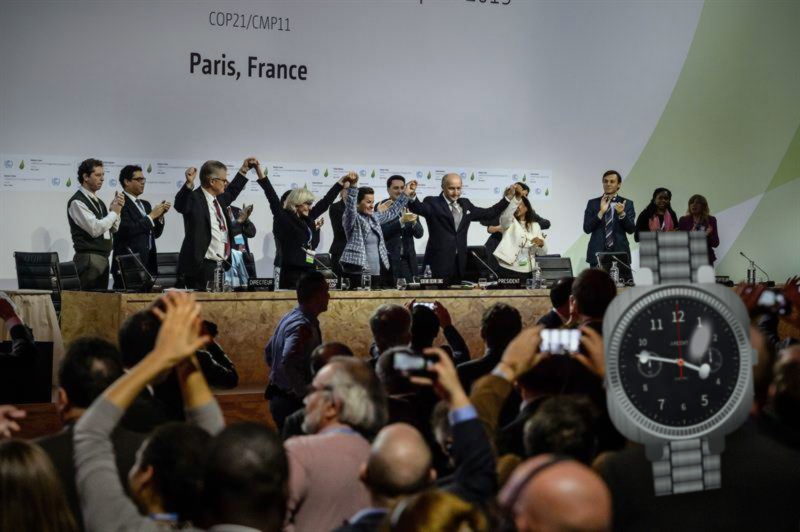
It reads 3:47
